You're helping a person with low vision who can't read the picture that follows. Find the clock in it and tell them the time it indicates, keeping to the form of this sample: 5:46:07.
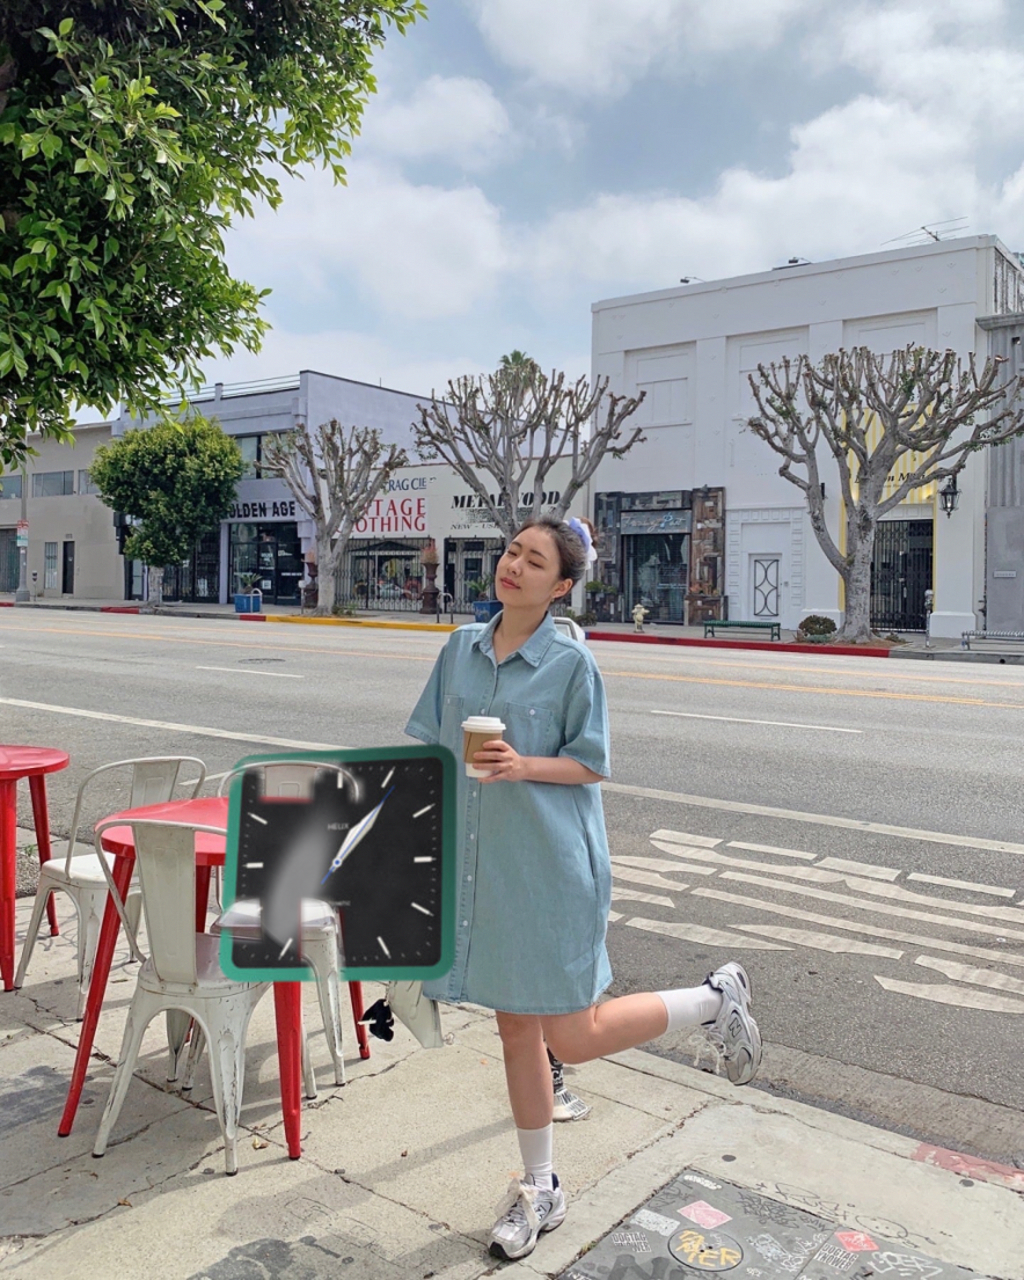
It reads 1:06:06
